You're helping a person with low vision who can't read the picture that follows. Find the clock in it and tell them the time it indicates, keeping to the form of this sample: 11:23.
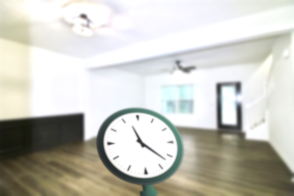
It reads 11:22
